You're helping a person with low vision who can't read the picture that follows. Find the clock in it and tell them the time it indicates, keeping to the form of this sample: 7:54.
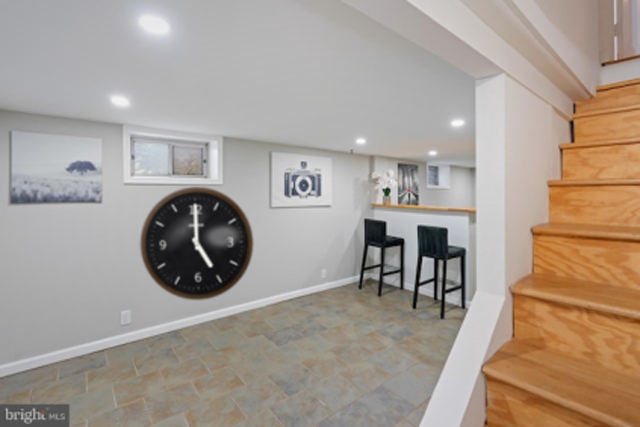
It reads 5:00
